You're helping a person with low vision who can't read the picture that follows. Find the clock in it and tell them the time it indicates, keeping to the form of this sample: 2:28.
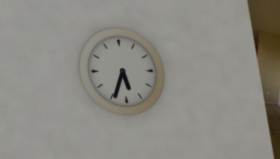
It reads 5:34
